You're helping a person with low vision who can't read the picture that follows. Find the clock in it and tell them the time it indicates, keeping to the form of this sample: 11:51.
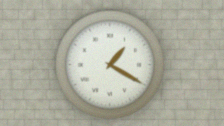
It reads 1:20
